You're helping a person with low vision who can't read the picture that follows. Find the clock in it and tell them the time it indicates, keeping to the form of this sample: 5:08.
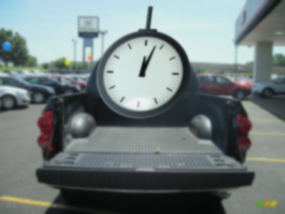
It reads 12:03
